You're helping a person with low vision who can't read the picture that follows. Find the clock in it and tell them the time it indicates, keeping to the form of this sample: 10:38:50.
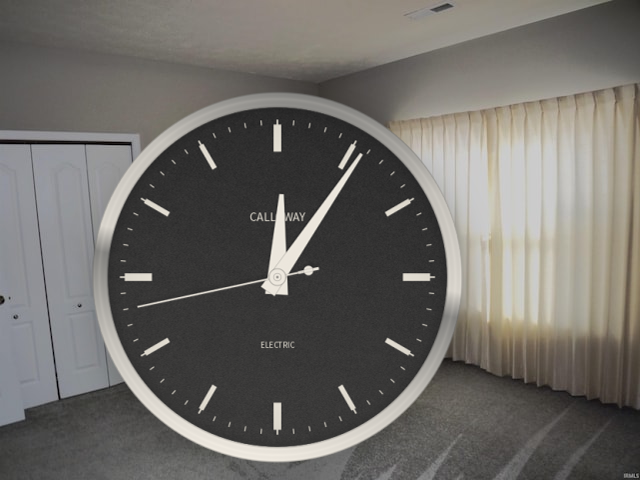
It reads 12:05:43
